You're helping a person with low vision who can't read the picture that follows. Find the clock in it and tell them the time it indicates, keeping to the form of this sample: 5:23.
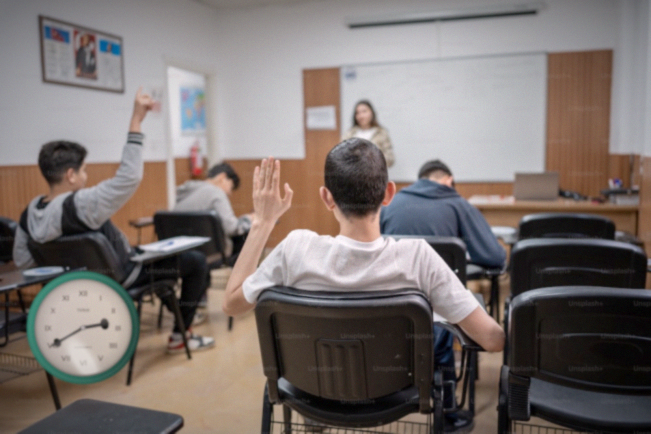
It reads 2:40
